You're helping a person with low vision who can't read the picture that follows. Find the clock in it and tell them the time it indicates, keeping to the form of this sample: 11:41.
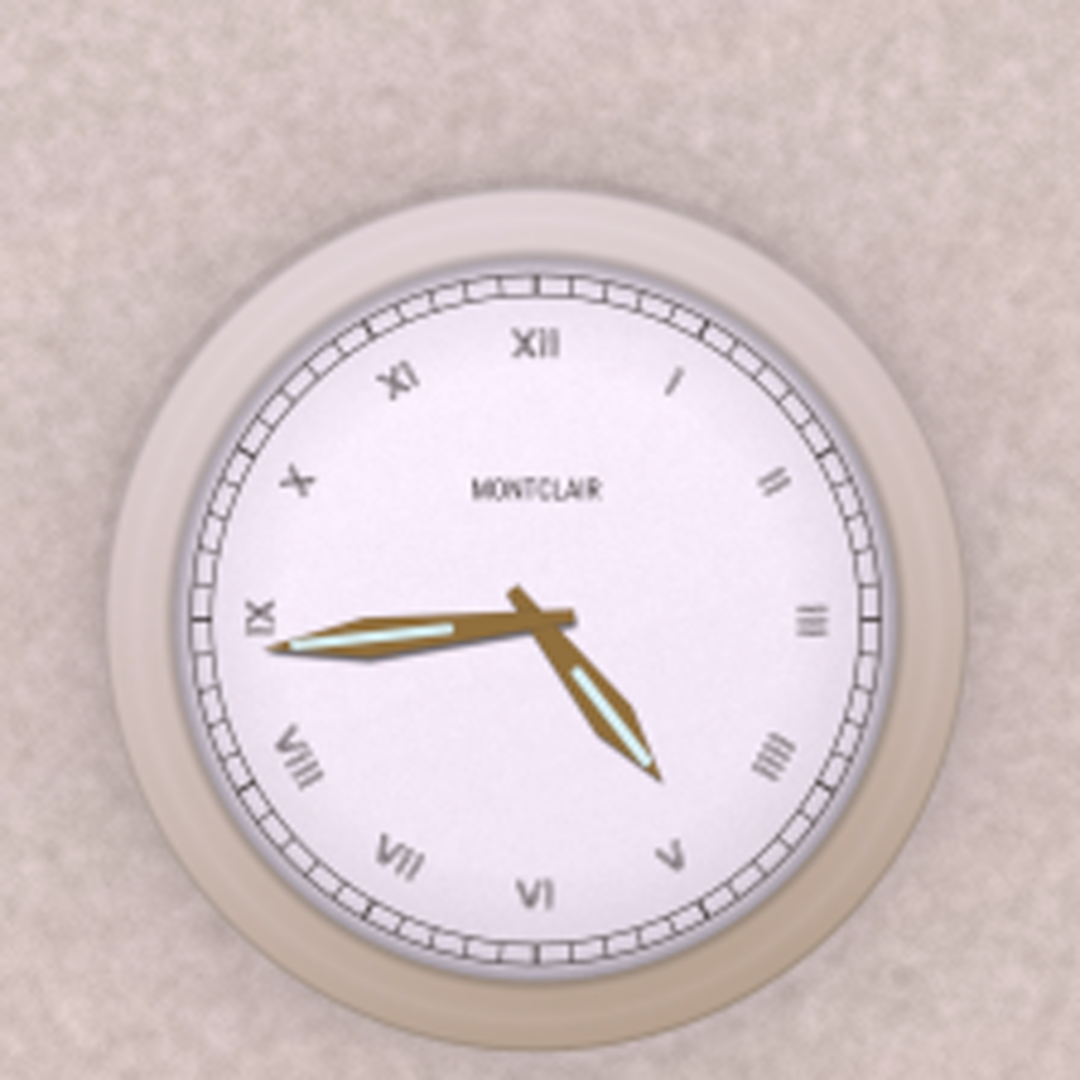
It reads 4:44
